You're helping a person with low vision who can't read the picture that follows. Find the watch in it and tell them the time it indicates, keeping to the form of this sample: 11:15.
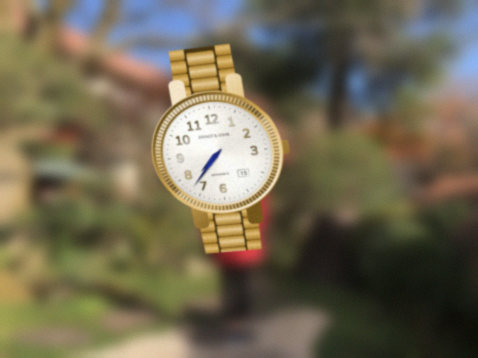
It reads 7:37
